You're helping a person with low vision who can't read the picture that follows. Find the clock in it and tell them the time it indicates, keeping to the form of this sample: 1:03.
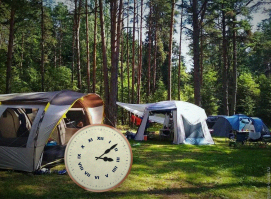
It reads 3:08
